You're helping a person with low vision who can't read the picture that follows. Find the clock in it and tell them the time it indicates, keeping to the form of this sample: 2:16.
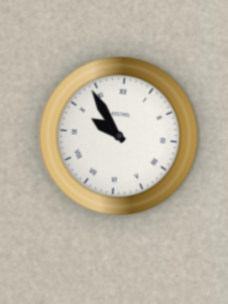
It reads 9:54
